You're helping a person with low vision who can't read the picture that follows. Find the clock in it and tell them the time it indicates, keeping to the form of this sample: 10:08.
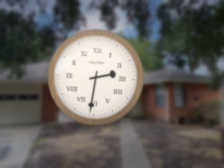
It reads 2:31
